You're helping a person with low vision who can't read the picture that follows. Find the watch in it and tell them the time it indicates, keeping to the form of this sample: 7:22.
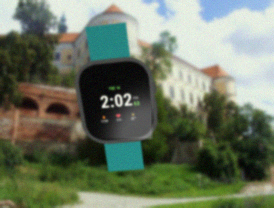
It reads 2:02
